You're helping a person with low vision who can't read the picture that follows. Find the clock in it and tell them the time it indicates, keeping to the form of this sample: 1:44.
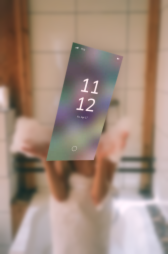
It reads 11:12
